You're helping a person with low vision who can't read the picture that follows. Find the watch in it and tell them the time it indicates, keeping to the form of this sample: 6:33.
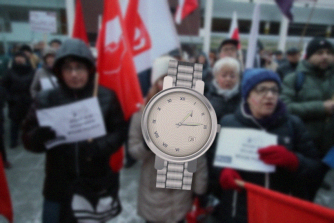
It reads 1:14
